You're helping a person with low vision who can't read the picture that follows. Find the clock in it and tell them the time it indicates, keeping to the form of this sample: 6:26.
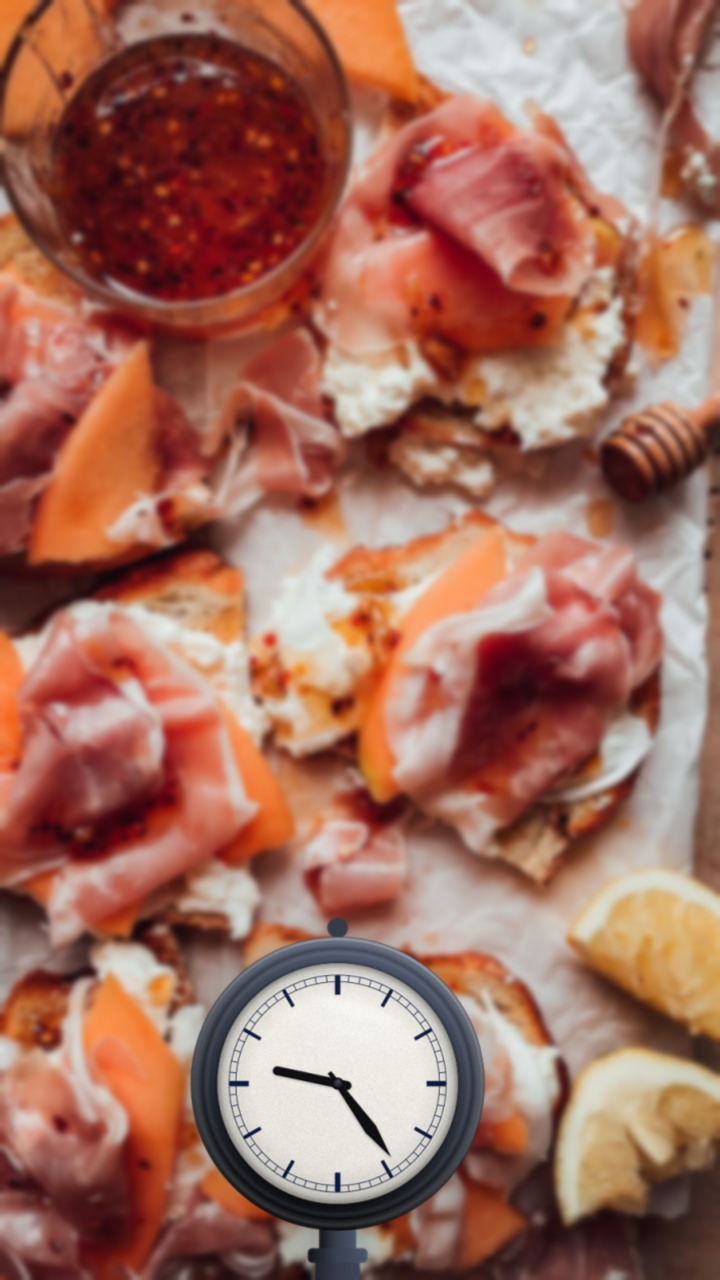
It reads 9:24
